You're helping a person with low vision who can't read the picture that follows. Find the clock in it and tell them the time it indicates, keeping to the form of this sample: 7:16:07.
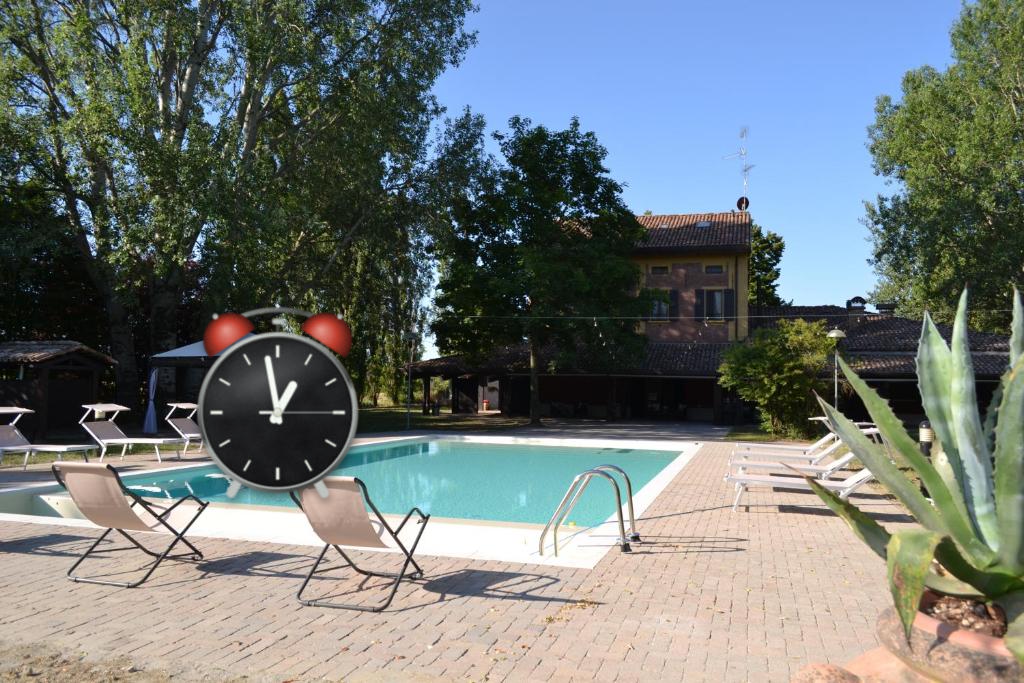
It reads 12:58:15
